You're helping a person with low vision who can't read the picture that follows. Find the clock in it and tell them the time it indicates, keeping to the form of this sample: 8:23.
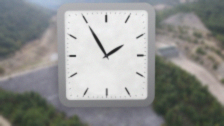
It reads 1:55
